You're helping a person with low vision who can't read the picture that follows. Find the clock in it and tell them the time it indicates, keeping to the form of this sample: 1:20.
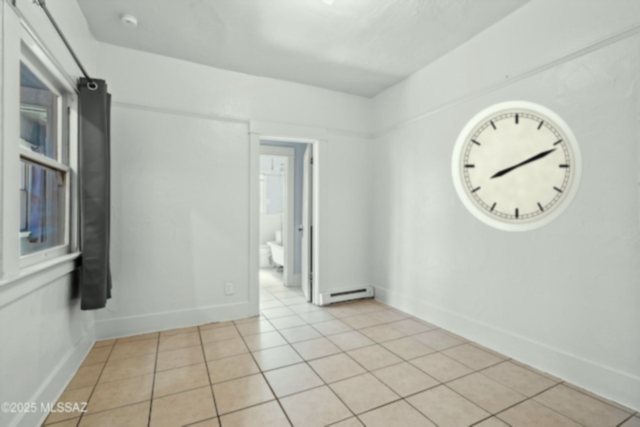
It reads 8:11
